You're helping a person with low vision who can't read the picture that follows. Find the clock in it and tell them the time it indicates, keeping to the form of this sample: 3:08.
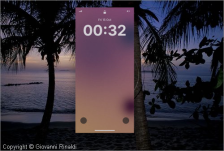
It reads 0:32
